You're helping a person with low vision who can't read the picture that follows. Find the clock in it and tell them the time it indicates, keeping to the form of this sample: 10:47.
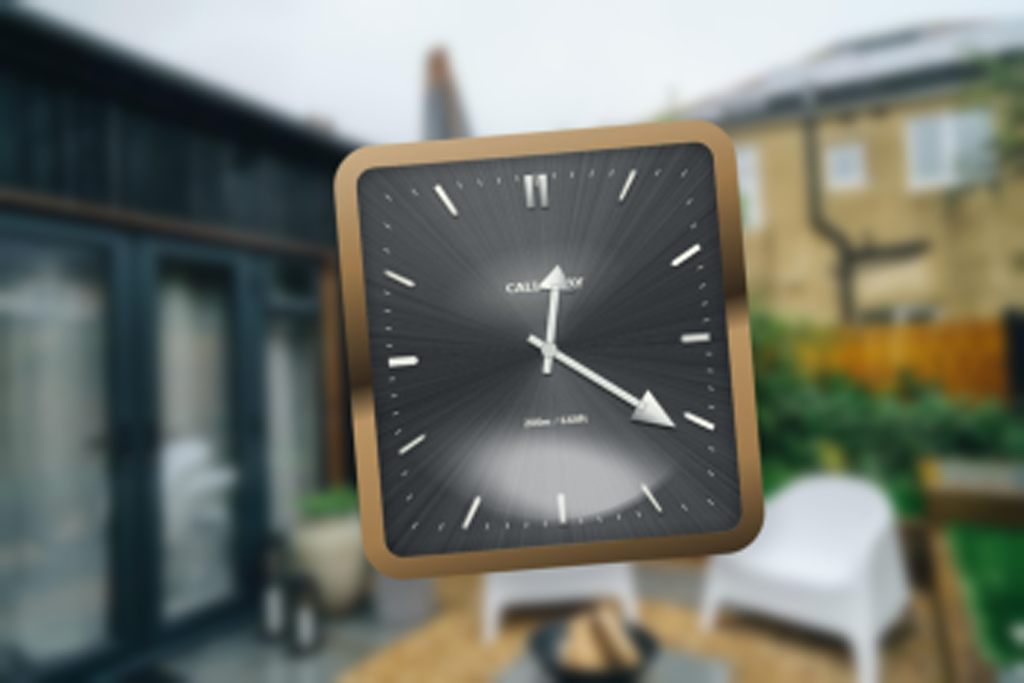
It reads 12:21
